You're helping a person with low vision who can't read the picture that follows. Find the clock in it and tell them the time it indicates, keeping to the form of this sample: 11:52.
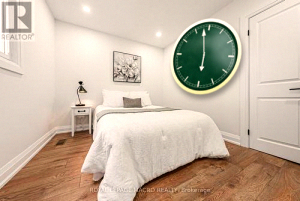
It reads 5:58
